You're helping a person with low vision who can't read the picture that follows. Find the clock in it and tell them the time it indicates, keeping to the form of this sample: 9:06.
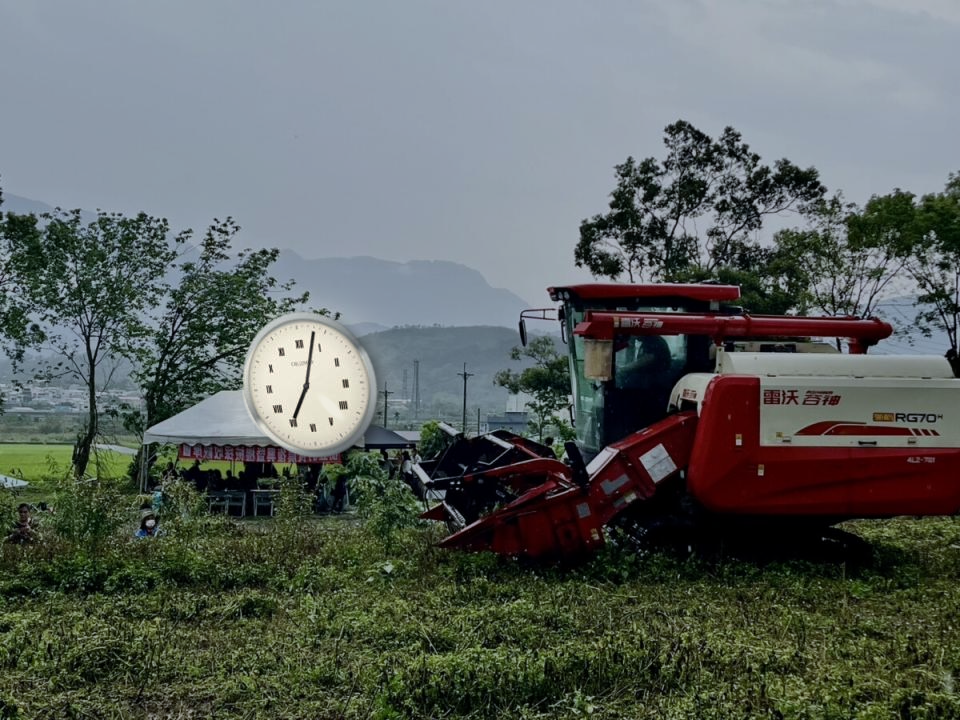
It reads 7:03
